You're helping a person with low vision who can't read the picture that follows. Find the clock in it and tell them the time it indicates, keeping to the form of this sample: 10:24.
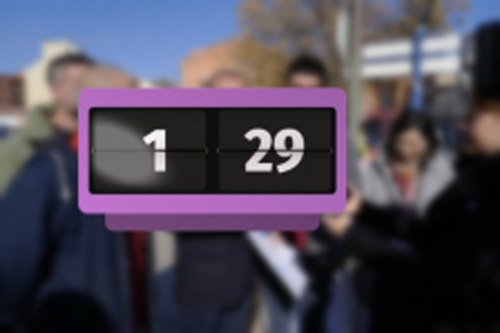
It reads 1:29
